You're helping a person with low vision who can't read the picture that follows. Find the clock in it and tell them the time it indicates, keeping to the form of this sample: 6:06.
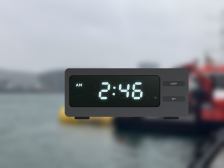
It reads 2:46
